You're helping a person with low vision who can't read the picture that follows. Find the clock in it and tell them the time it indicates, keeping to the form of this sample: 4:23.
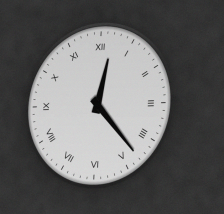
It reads 12:23
